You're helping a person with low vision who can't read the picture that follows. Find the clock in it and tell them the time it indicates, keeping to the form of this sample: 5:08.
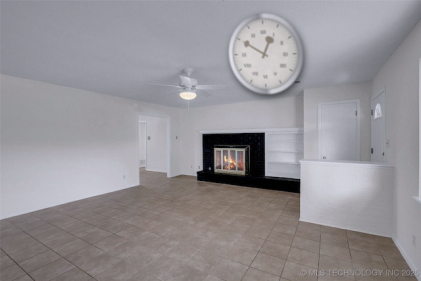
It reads 12:50
